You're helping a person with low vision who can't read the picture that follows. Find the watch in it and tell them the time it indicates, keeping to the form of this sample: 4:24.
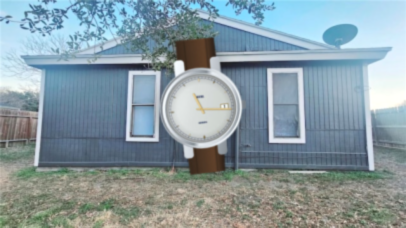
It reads 11:16
